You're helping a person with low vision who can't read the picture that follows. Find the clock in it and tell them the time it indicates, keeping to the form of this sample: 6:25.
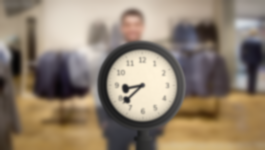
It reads 8:38
